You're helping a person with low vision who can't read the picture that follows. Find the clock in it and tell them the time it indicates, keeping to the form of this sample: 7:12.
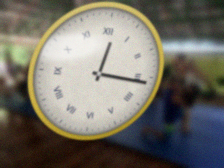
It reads 12:16
